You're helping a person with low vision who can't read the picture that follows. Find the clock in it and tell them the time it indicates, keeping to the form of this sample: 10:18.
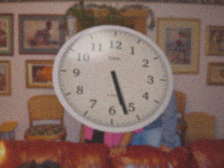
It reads 5:27
